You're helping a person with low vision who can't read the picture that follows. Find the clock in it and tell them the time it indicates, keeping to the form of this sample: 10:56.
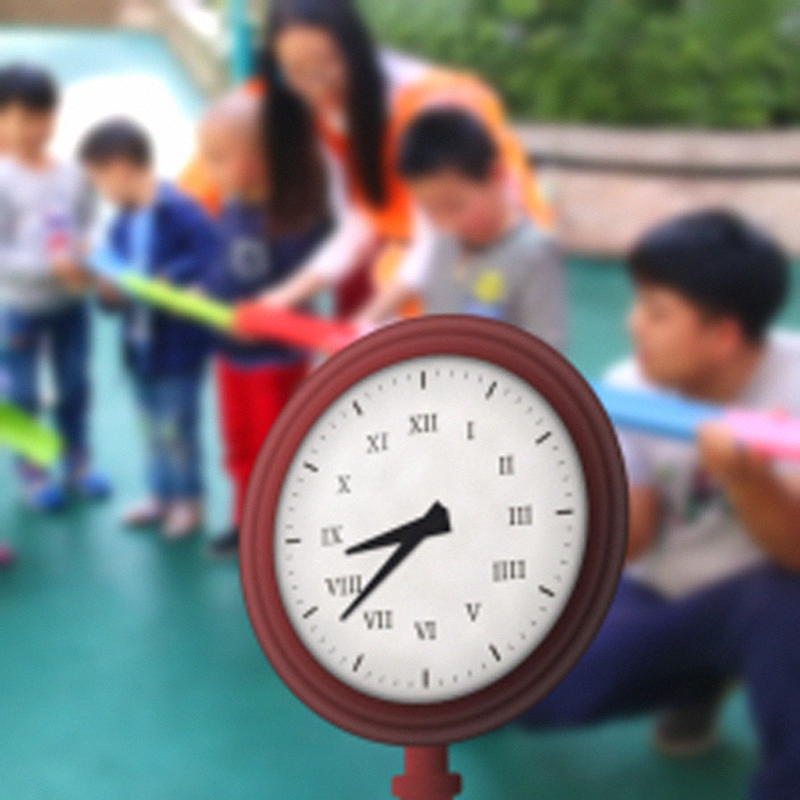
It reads 8:38
